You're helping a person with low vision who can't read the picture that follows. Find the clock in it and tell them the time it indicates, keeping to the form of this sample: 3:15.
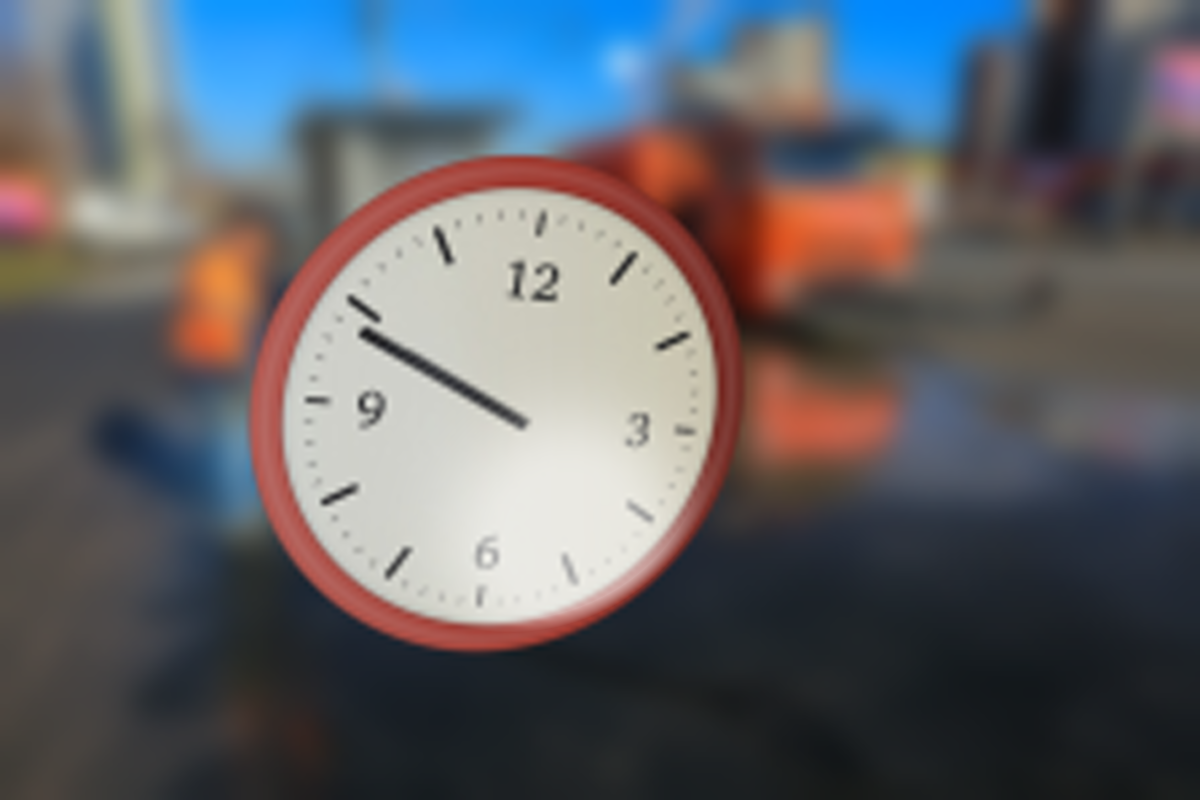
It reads 9:49
